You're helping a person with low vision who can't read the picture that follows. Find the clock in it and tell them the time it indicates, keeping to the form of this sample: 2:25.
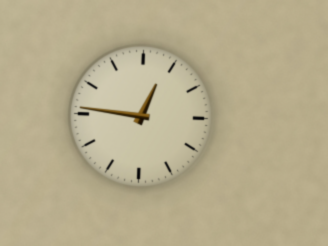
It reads 12:46
